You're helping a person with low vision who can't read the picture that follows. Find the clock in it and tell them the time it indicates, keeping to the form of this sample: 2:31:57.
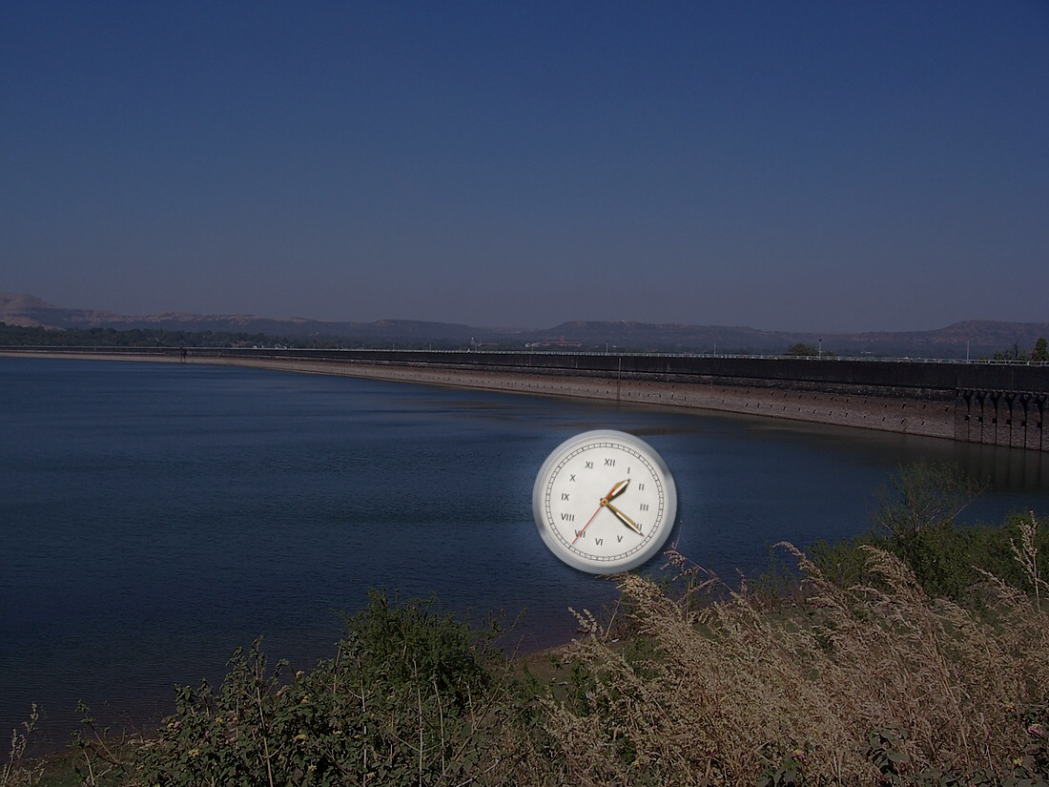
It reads 1:20:35
